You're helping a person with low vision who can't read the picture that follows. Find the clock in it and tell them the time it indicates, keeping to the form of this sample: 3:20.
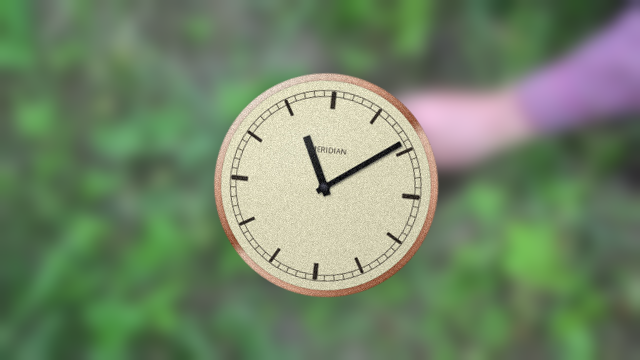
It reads 11:09
